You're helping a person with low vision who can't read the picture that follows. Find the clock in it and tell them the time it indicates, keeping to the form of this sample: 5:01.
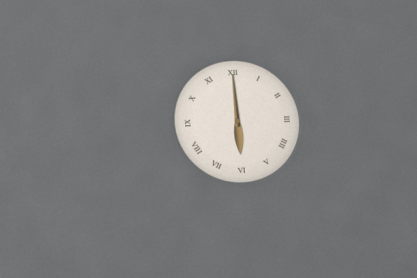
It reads 6:00
